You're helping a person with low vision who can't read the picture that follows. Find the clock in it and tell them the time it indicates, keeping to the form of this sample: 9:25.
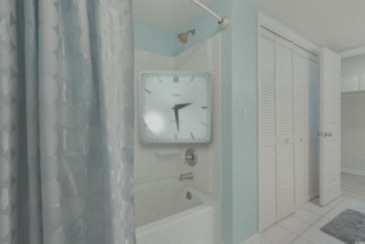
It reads 2:29
